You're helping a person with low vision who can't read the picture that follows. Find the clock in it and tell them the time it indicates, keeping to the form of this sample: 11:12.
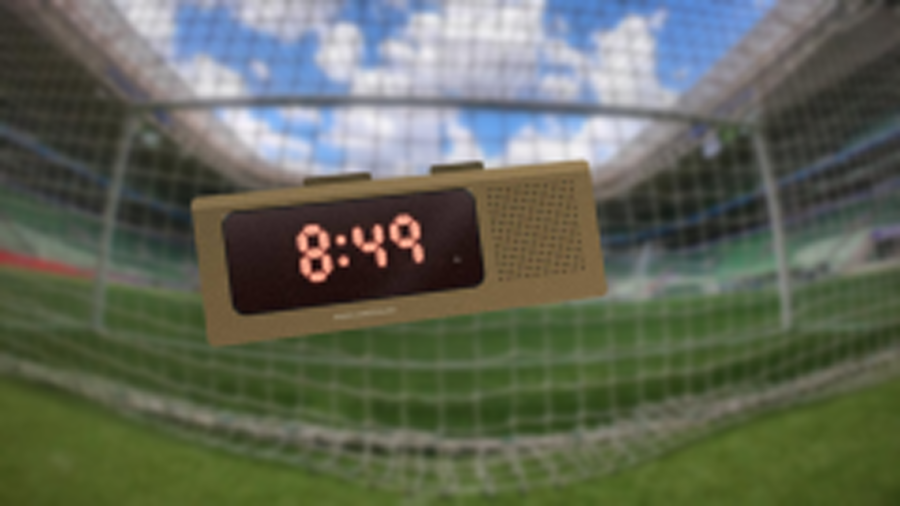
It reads 8:49
